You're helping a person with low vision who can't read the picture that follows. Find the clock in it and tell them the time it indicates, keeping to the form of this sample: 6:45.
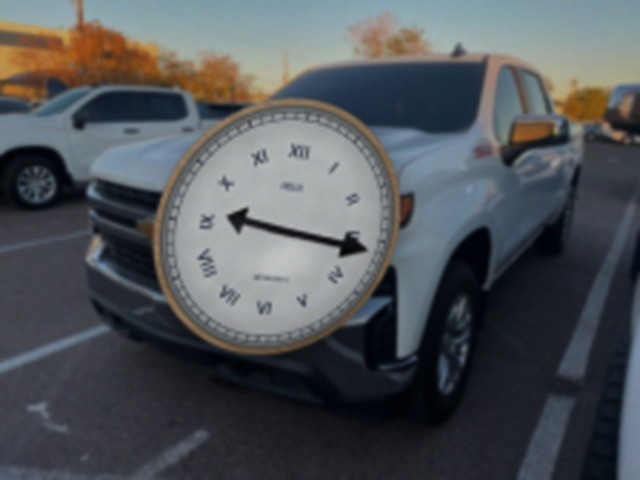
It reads 9:16
